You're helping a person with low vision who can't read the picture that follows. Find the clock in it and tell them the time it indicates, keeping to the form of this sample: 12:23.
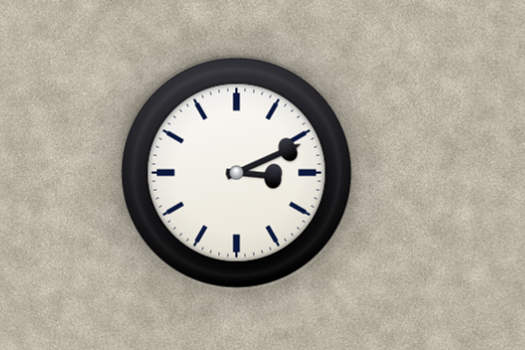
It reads 3:11
